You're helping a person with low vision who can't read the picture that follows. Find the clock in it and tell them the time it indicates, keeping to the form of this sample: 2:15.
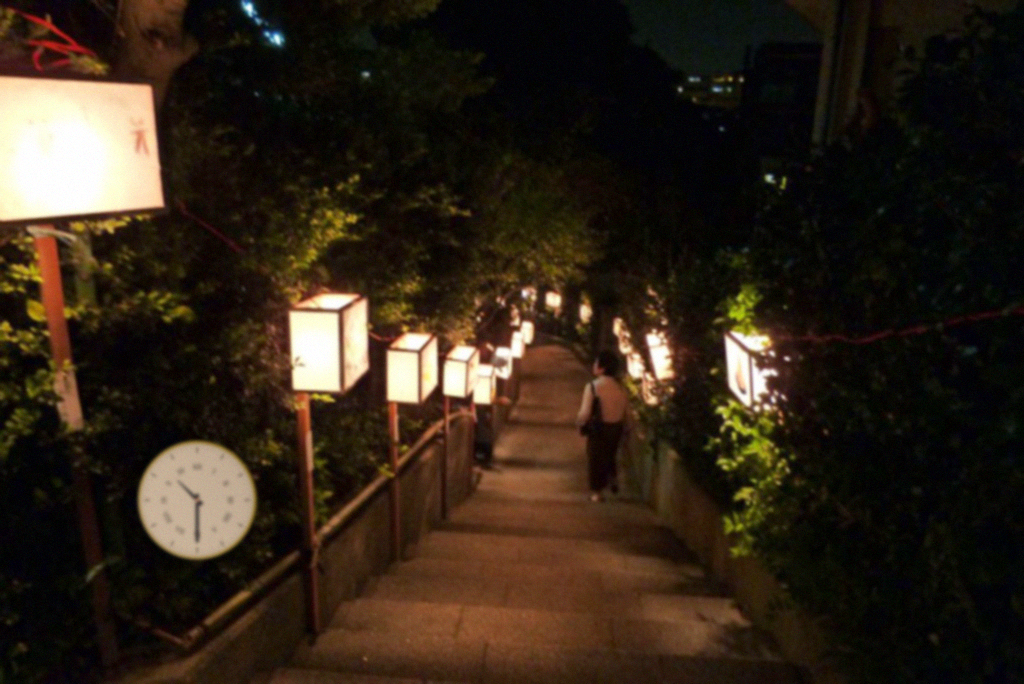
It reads 10:30
